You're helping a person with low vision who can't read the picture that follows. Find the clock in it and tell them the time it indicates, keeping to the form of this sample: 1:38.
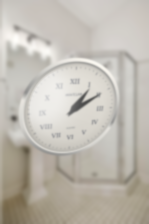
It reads 1:10
